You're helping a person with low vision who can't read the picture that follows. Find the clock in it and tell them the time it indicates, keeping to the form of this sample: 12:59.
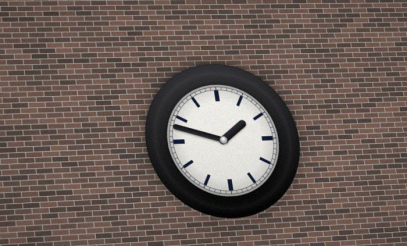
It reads 1:48
